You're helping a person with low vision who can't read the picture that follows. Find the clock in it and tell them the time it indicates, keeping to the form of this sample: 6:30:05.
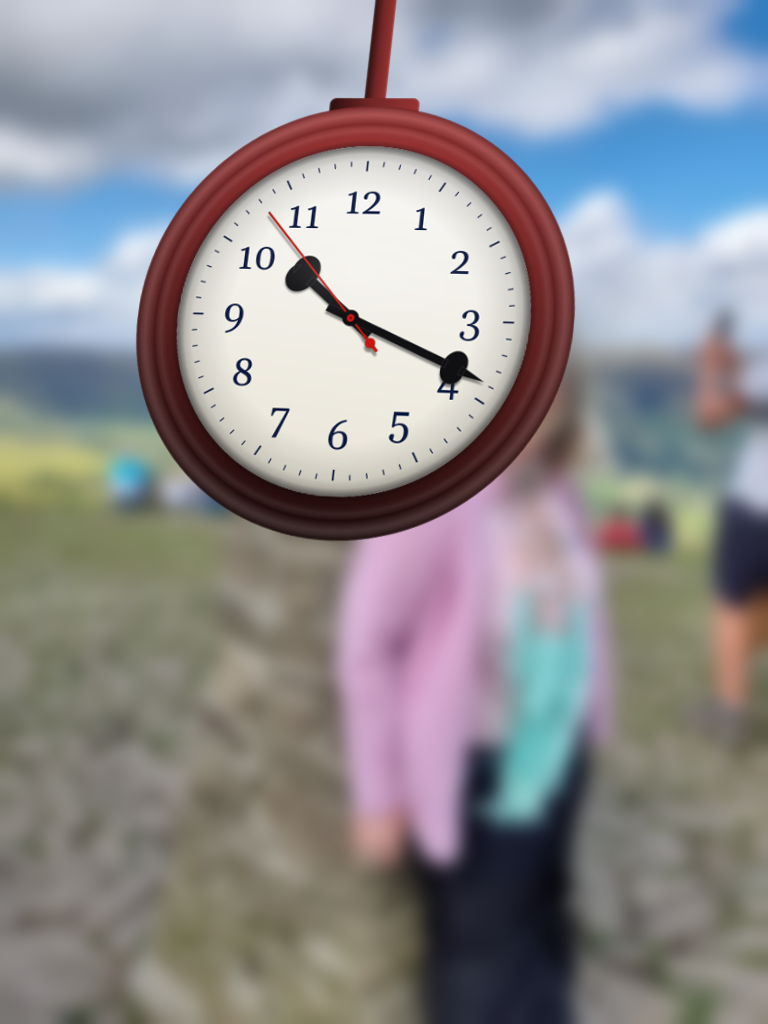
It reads 10:18:53
